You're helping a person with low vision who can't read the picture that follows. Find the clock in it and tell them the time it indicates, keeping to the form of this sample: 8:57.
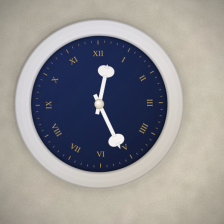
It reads 12:26
